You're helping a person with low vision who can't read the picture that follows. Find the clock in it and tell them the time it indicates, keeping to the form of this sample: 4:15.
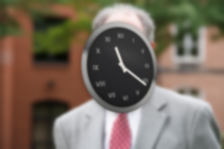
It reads 11:21
